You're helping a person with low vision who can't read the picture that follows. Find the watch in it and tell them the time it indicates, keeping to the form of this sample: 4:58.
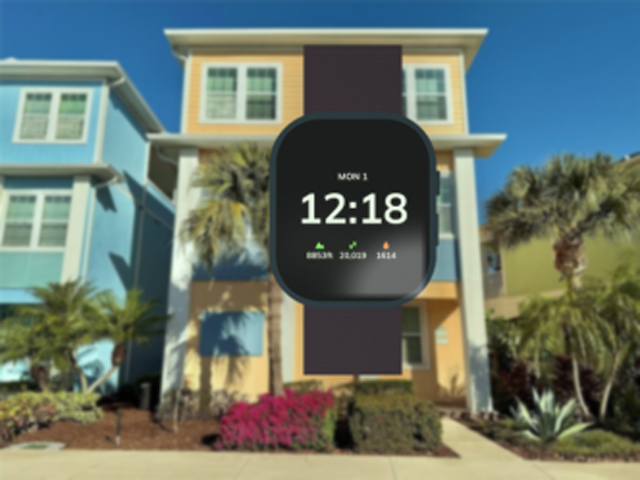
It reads 12:18
